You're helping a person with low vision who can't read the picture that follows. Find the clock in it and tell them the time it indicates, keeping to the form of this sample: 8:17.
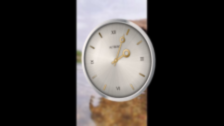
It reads 2:04
